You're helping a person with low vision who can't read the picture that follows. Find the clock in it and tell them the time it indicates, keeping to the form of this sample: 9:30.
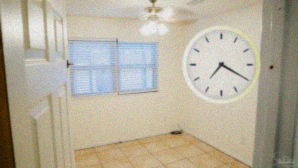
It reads 7:20
